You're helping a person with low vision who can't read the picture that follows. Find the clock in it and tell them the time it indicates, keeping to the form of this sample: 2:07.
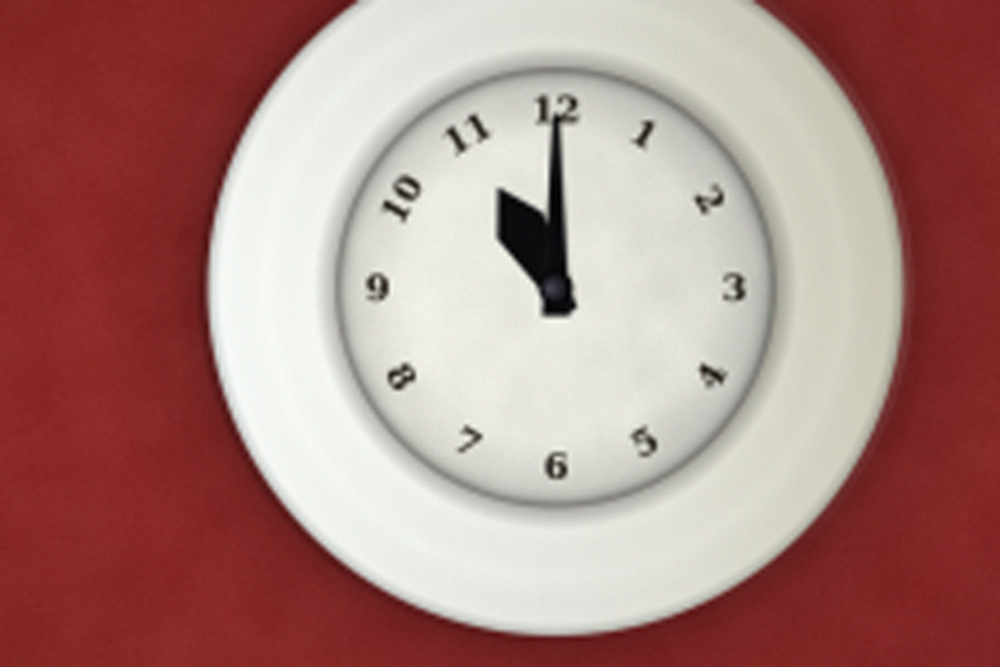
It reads 11:00
